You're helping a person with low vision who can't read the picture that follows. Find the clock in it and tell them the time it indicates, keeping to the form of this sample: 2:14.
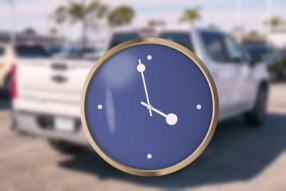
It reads 3:58
